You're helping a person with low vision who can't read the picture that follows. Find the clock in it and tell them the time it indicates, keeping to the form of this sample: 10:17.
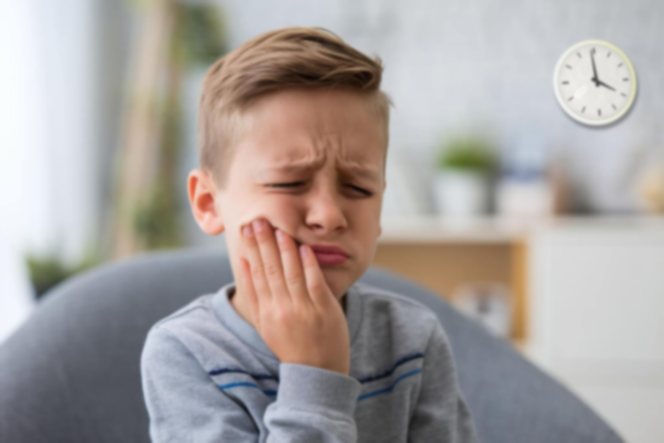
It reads 3:59
